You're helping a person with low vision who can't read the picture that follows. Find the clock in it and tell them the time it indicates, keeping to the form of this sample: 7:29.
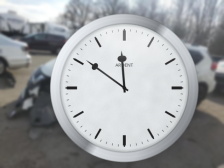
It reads 11:51
